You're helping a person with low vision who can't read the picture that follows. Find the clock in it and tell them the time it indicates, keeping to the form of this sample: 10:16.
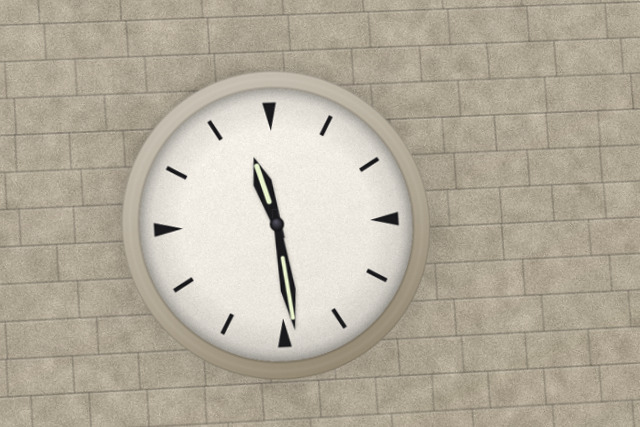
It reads 11:29
